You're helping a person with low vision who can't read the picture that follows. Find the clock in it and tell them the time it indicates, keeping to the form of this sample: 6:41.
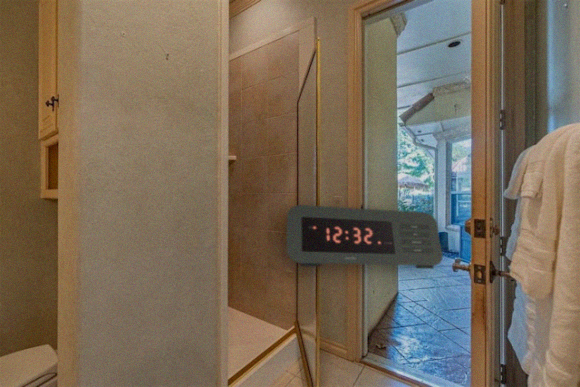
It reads 12:32
